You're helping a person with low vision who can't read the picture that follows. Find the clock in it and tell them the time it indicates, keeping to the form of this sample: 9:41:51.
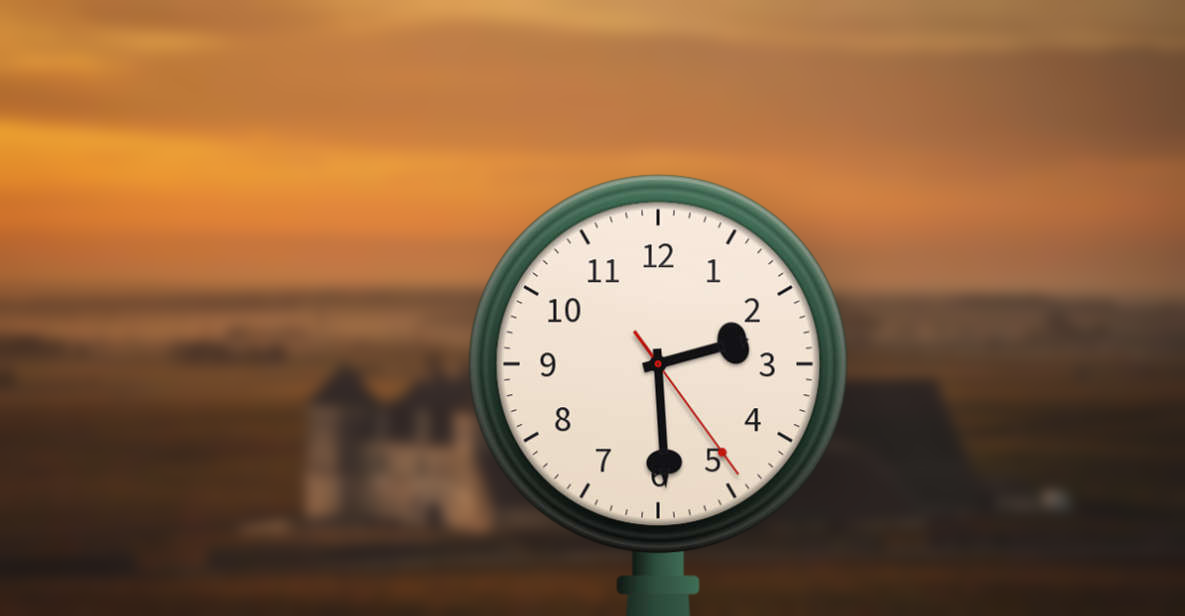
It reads 2:29:24
